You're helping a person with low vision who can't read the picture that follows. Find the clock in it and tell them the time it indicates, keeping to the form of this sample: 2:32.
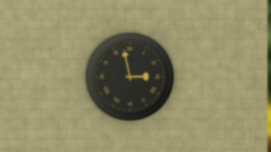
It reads 2:58
